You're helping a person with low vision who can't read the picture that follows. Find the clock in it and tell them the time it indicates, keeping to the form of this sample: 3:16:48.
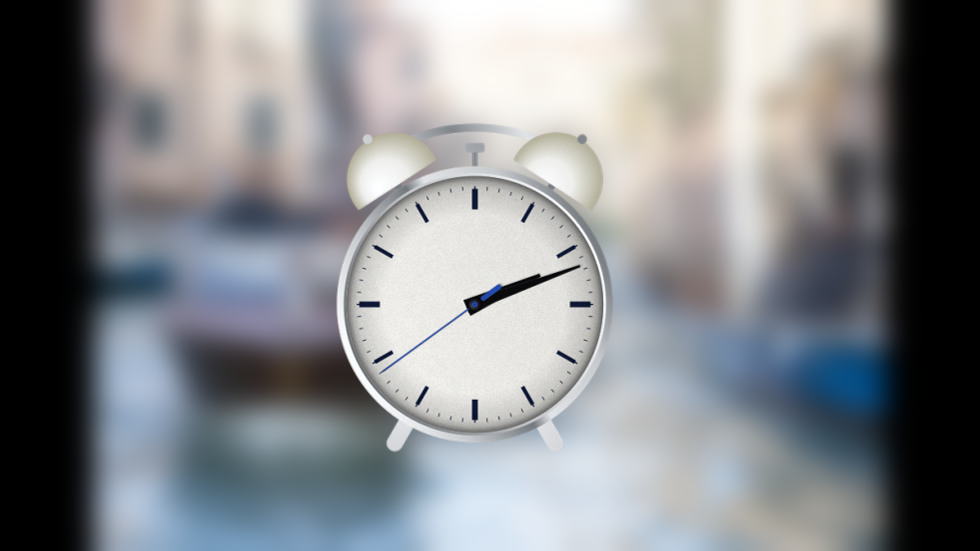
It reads 2:11:39
